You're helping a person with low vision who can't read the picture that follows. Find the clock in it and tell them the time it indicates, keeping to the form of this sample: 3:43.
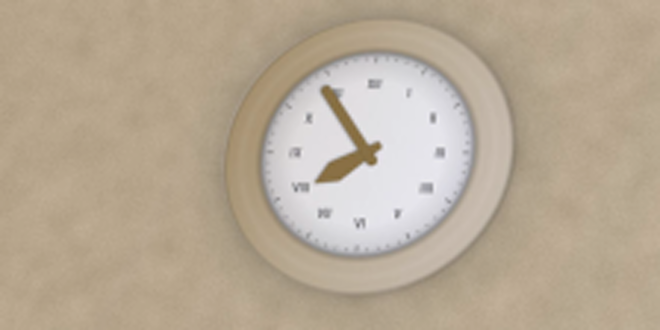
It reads 7:54
